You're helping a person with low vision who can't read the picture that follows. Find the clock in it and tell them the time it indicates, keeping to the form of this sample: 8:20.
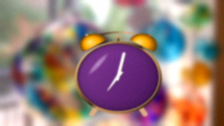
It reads 7:02
